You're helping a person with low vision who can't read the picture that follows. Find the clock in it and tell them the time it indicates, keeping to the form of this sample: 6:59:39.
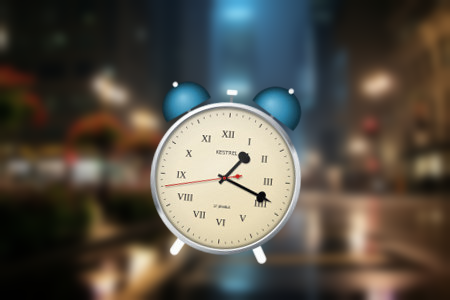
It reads 1:18:43
